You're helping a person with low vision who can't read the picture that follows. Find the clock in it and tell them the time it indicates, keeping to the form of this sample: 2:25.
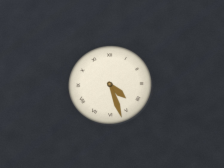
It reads 4:27
